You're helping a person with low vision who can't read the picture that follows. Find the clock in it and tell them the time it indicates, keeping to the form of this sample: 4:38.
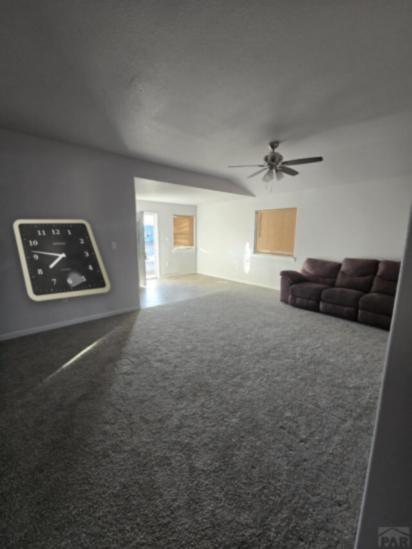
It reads 7:47
